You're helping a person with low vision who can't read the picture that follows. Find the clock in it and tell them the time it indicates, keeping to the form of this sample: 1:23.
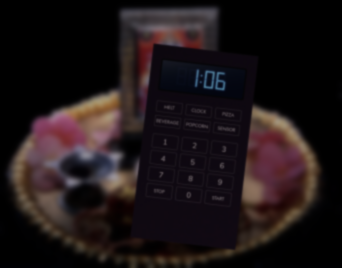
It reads 1:06
